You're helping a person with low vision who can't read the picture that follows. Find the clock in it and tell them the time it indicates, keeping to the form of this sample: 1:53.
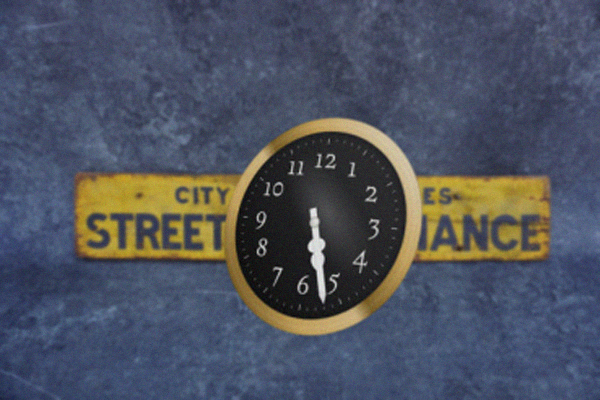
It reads 5:27
